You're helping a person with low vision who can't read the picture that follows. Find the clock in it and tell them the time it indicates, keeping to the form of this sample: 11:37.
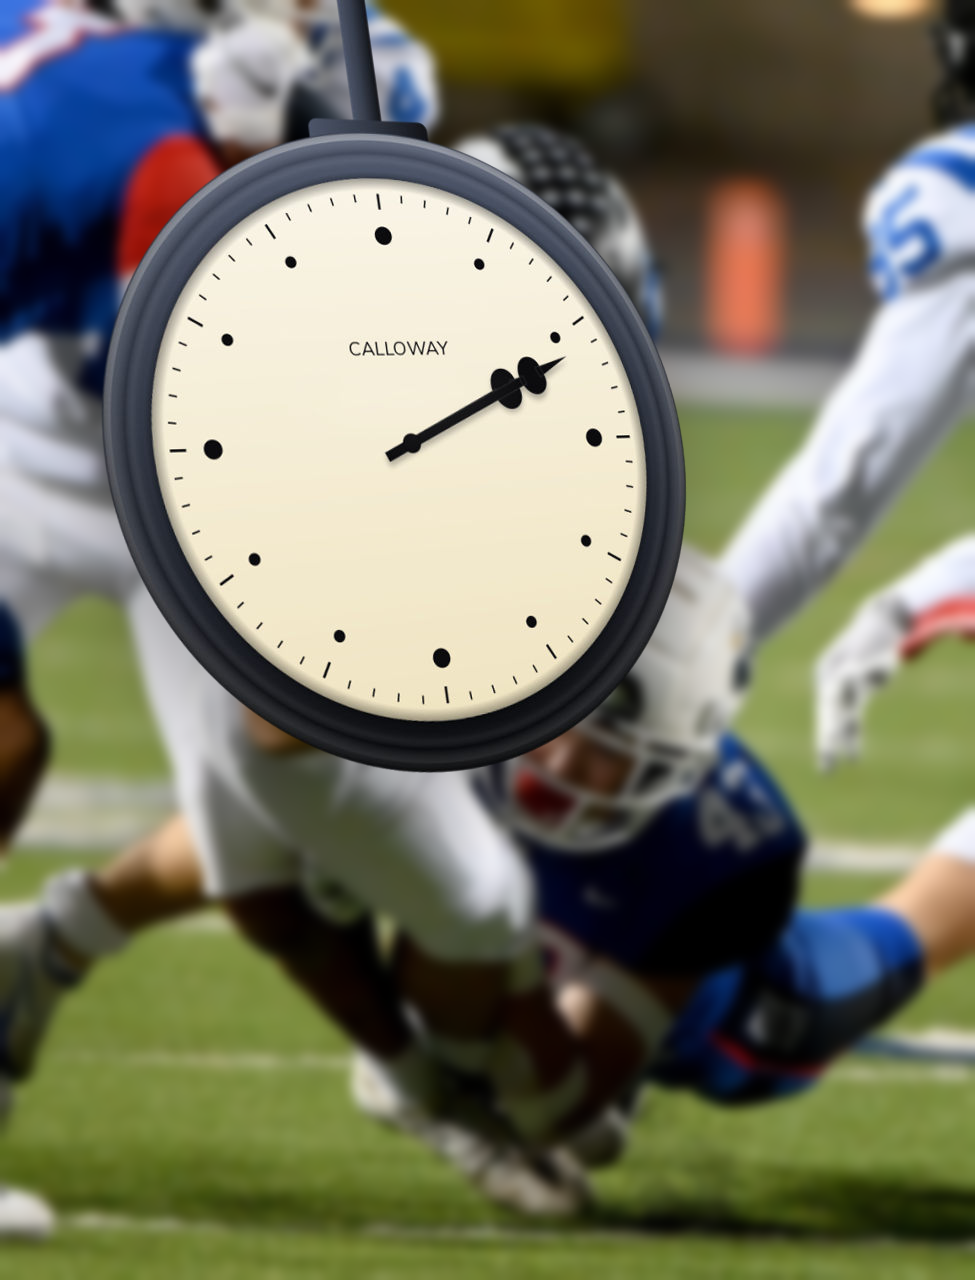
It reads 2:11
